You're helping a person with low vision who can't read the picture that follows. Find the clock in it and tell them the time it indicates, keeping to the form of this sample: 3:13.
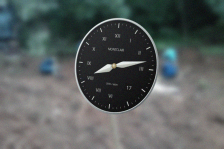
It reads 8:13
